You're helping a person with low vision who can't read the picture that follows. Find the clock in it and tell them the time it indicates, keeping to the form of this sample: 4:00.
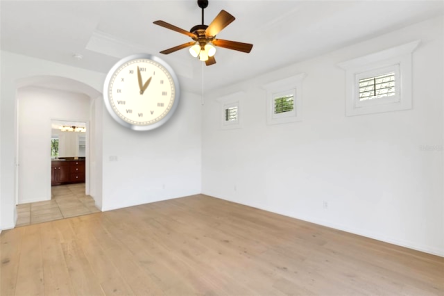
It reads 12:58
